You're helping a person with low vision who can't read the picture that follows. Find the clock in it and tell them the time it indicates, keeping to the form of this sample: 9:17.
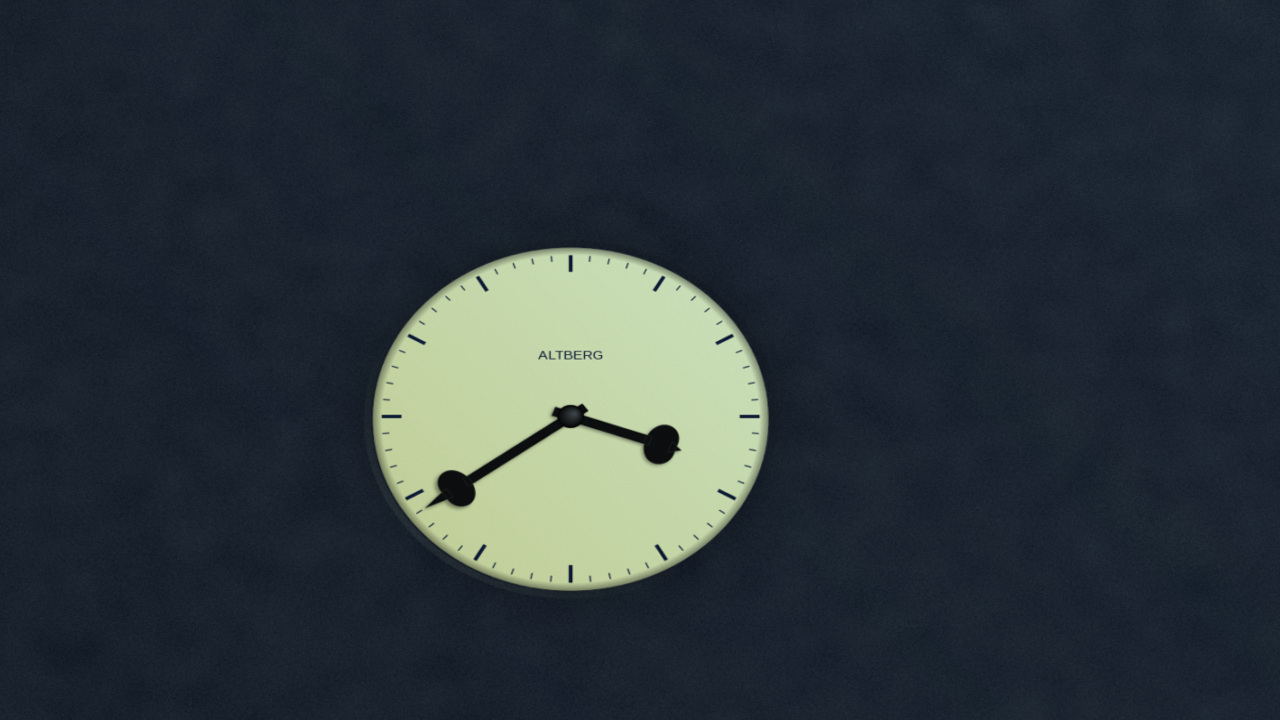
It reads 3:39
